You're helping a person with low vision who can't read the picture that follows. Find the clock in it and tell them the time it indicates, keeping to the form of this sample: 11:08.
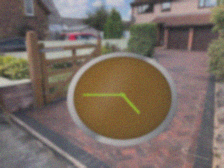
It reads 4:45
